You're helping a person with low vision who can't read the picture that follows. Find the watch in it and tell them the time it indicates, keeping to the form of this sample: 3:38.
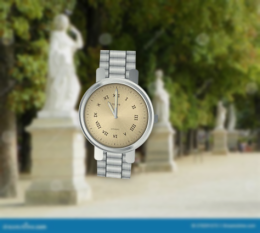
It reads 11:00
